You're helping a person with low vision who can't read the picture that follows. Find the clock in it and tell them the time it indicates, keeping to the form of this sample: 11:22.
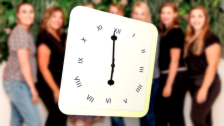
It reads 5:59
